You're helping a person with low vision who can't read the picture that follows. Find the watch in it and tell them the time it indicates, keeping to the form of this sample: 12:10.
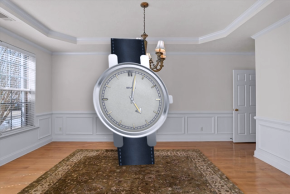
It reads 5:02
